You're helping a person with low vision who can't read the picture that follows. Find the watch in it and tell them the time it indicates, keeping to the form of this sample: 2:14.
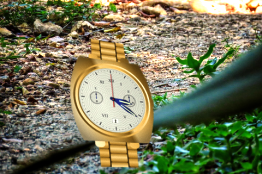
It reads 3:21
